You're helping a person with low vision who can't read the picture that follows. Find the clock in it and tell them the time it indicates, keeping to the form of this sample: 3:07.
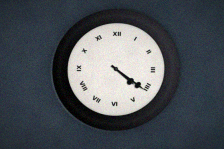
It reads 4:21
